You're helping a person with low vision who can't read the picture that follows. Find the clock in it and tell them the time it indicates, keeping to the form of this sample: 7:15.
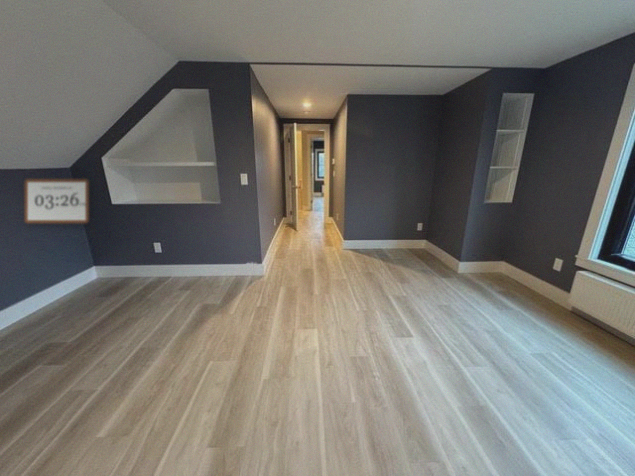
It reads 3:26
